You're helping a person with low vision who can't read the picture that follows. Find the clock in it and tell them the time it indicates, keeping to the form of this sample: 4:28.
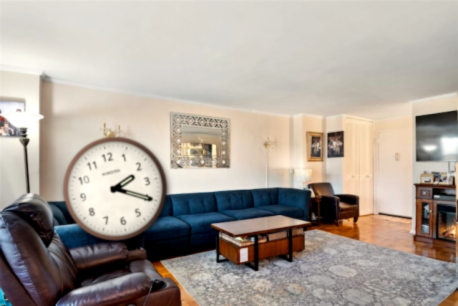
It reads 2:20
